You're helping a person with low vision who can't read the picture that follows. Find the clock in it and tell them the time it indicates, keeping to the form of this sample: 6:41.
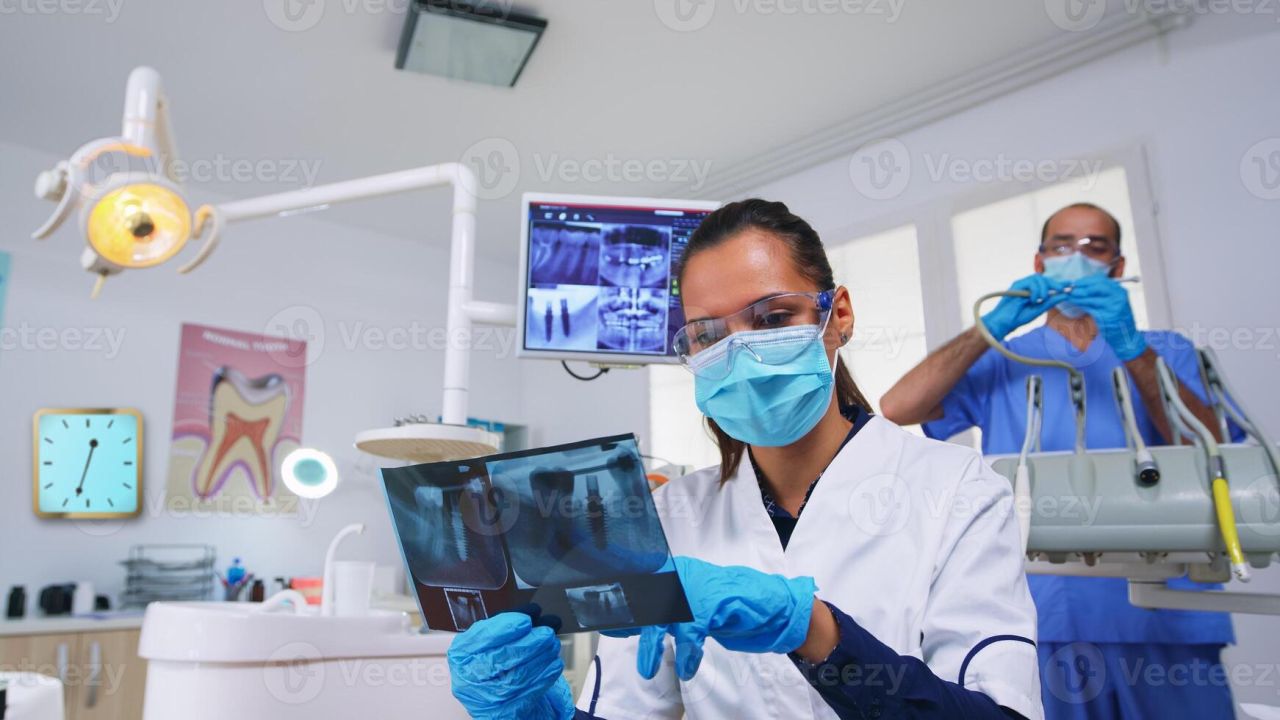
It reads 12:33
